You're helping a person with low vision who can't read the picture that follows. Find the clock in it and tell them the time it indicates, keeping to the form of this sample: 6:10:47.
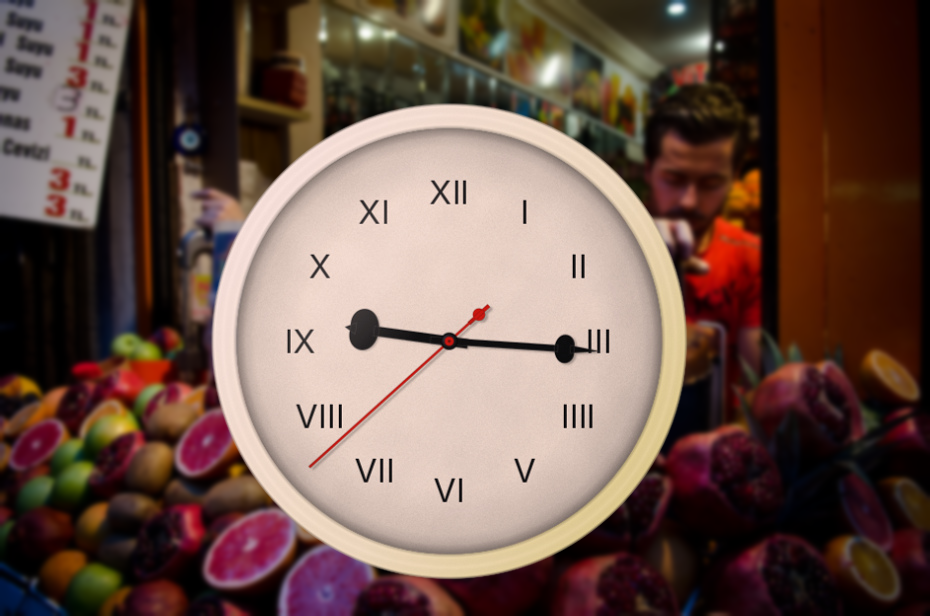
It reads 9:15:38
